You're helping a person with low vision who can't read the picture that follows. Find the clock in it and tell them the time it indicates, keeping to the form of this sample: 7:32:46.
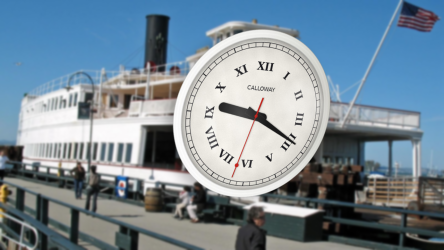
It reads 9:19:32
